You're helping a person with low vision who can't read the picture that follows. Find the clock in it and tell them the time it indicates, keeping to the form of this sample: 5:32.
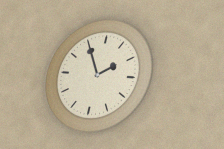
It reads 1:55
